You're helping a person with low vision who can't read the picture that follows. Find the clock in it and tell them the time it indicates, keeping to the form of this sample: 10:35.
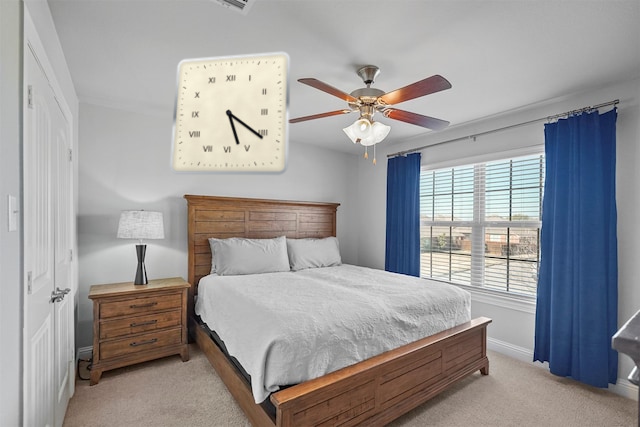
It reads 5:21
